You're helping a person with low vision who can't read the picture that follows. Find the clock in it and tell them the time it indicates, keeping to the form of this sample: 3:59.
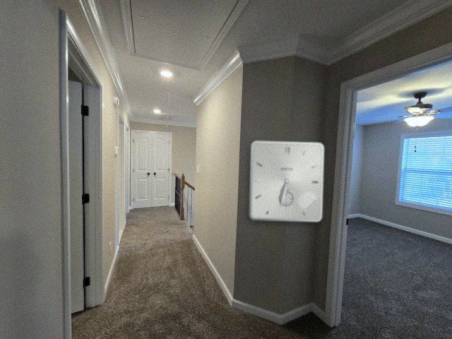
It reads 6:32
